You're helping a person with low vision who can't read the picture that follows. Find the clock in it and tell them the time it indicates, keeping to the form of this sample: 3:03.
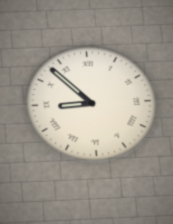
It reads 8:53
